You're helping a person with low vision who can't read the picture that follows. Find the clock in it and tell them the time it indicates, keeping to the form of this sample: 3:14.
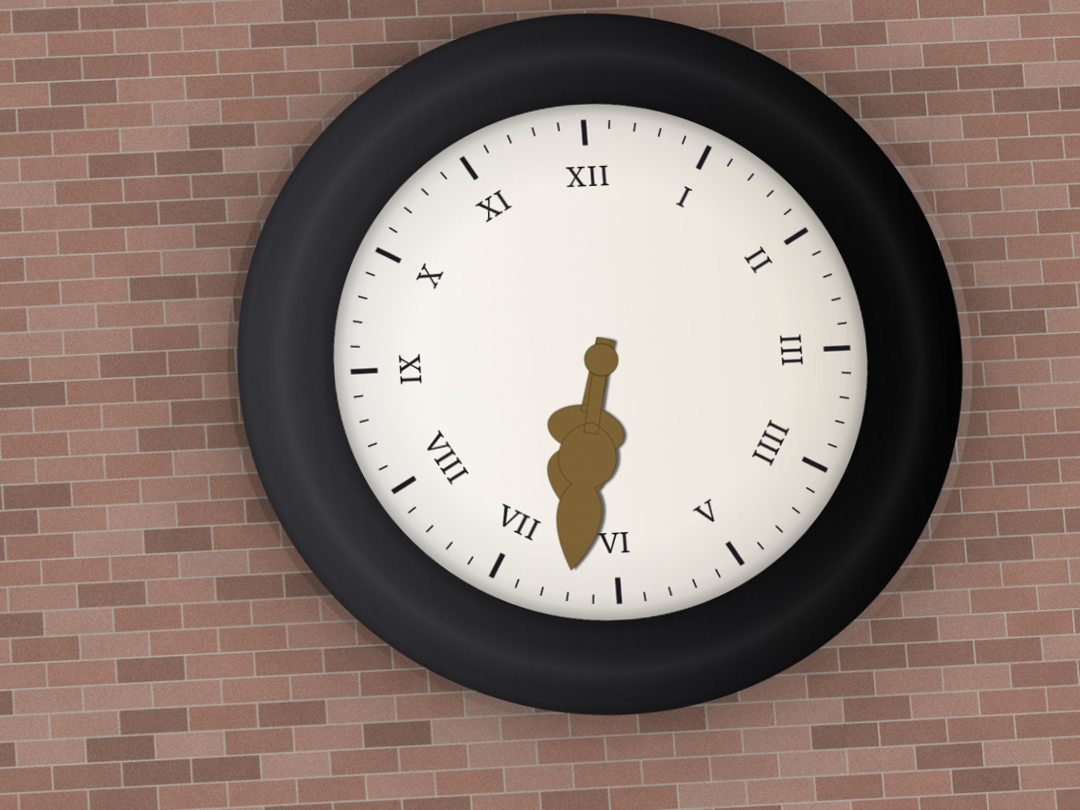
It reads 6:32
